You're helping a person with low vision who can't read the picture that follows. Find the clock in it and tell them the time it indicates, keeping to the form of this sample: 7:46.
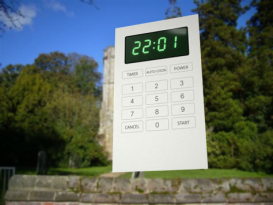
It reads 22:01
